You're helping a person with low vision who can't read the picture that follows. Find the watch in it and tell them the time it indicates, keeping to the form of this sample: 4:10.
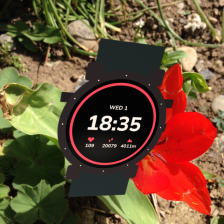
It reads 18:35
